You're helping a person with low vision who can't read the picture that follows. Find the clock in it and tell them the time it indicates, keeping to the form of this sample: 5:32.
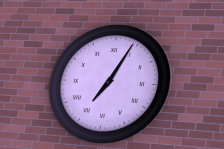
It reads 7:04
